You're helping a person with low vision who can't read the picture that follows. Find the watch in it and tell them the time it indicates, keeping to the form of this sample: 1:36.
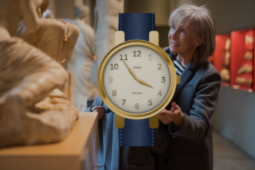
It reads 3:54
